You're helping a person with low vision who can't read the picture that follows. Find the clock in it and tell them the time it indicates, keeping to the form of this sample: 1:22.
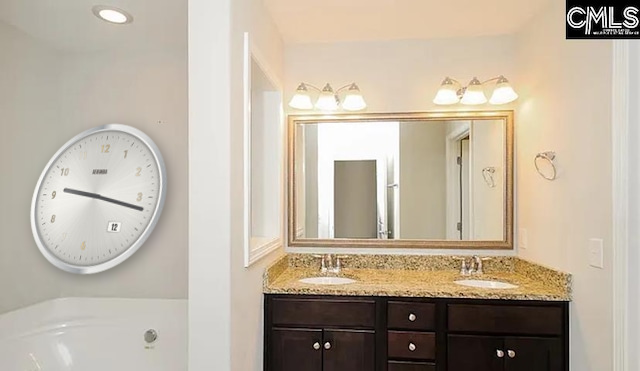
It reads 9:17
